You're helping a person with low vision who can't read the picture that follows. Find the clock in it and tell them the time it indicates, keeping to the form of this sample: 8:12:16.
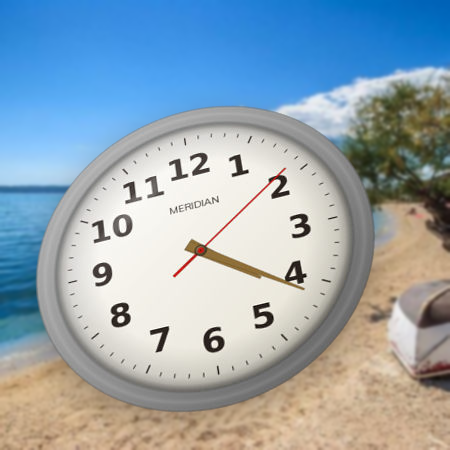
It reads 4:21:09
